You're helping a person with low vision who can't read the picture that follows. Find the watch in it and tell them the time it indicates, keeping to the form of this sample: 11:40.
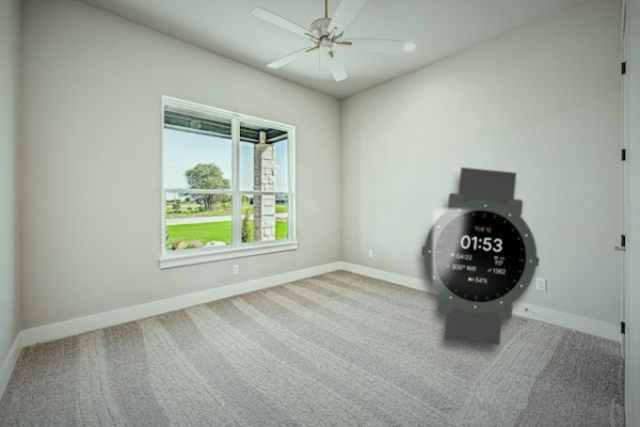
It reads 1:53
